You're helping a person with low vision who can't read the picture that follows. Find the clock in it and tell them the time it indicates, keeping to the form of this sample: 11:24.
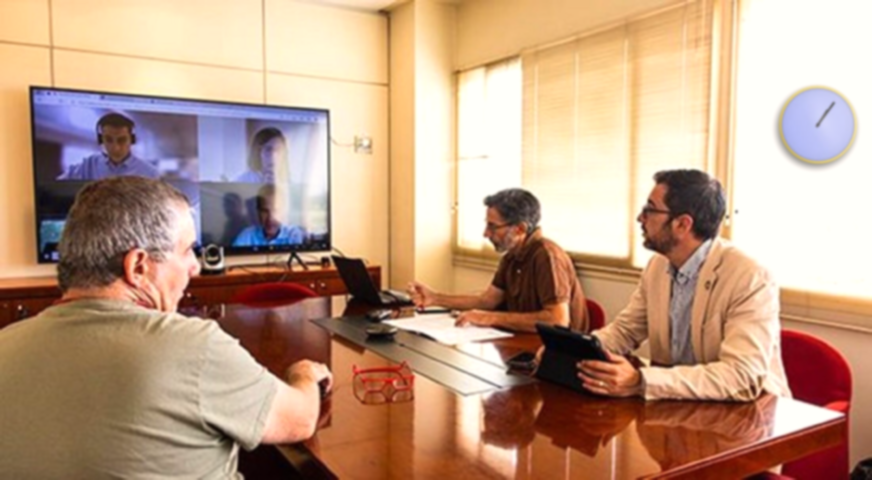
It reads 1:06
